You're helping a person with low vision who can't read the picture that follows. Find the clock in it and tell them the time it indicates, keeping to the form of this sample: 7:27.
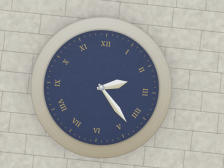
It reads 2:23
